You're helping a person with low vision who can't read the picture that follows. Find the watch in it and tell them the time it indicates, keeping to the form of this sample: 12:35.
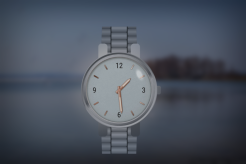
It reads 1:29
